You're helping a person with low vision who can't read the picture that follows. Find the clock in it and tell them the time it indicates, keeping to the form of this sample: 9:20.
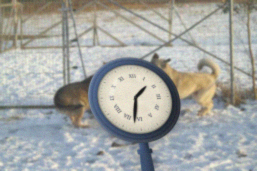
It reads 1:32
